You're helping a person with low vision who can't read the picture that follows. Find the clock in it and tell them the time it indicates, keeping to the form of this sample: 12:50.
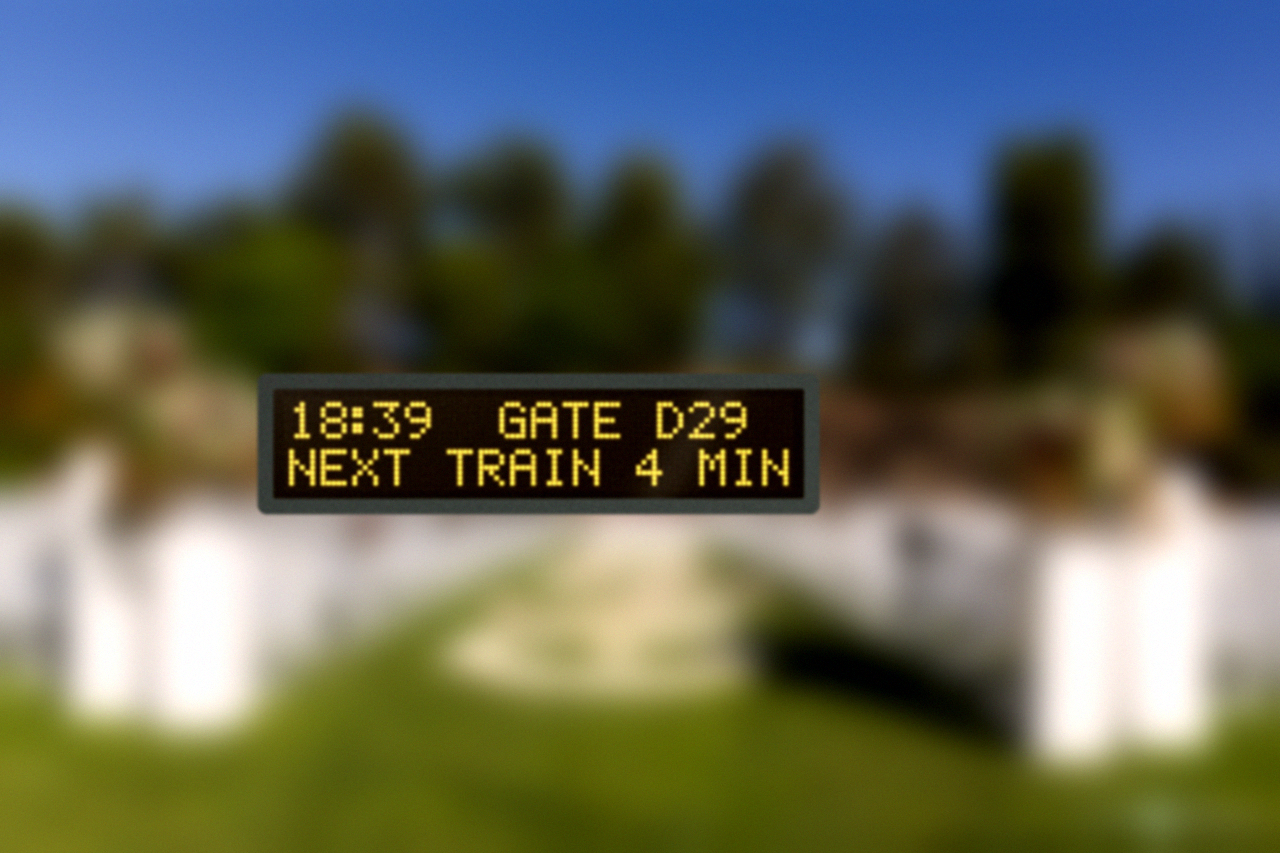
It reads 18:39
